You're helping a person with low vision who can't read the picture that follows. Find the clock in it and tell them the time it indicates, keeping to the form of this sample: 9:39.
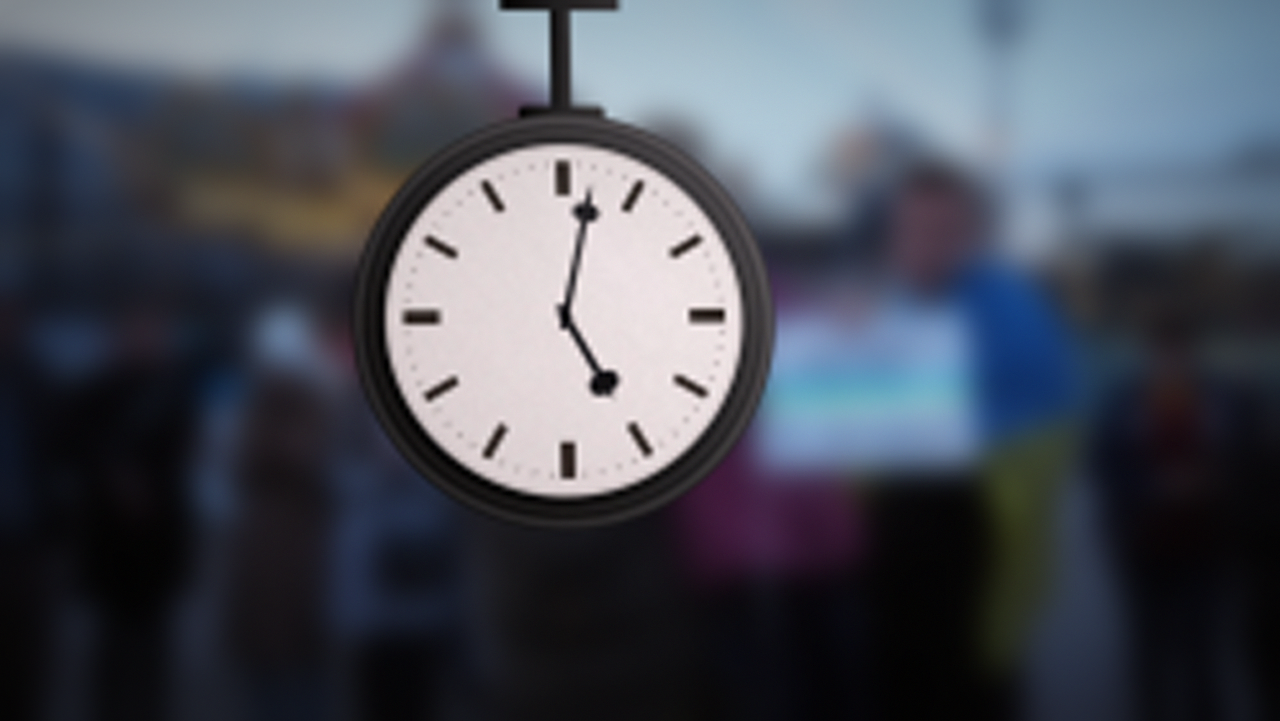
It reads 5:02
